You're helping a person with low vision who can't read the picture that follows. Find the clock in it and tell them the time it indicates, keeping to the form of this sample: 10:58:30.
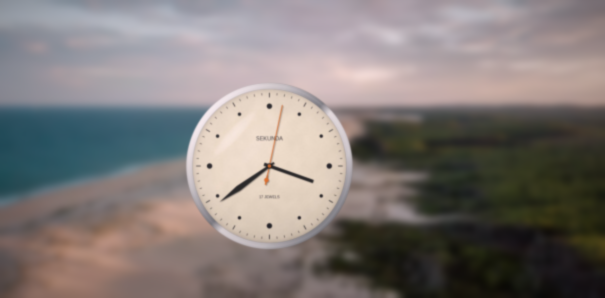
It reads 3:39:02
